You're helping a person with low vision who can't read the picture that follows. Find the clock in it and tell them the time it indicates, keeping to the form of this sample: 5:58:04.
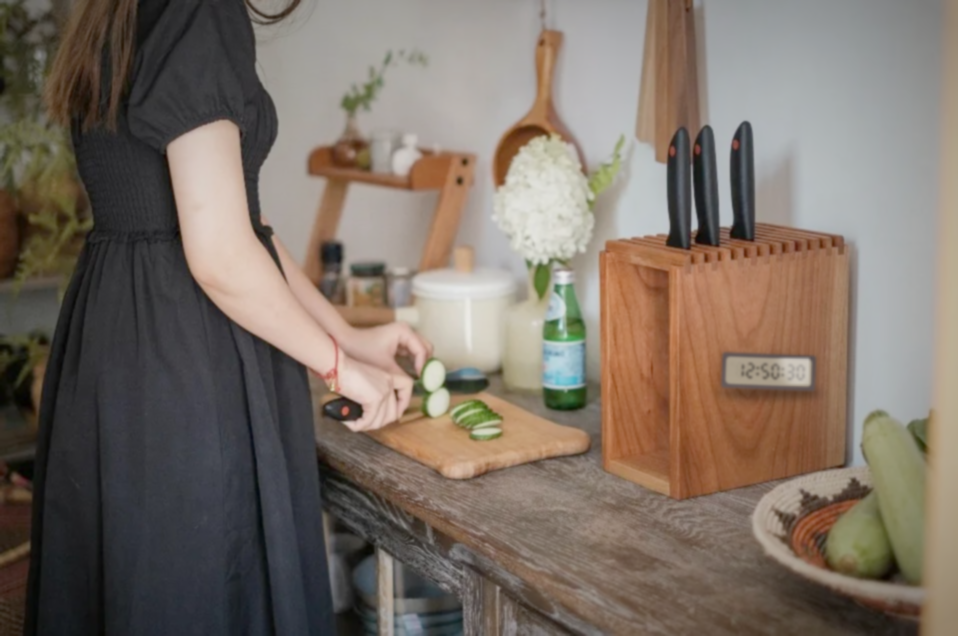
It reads 12:50:30
